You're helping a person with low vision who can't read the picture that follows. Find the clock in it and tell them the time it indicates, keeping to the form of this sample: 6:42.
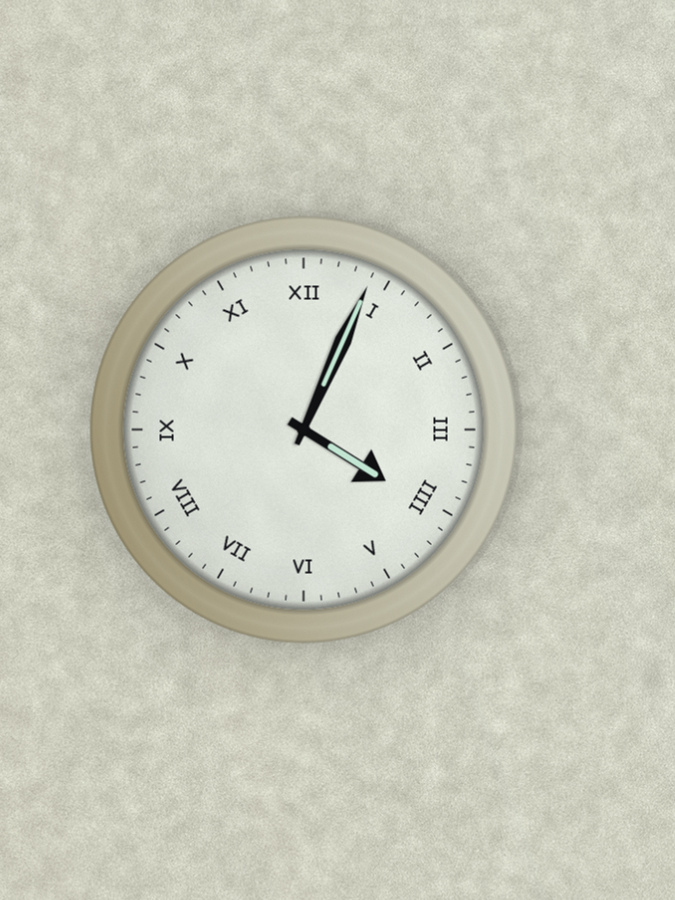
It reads 4:04
